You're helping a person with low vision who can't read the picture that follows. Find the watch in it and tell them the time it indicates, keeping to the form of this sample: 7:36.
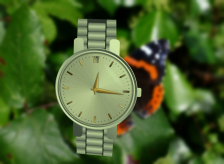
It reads 12:16
